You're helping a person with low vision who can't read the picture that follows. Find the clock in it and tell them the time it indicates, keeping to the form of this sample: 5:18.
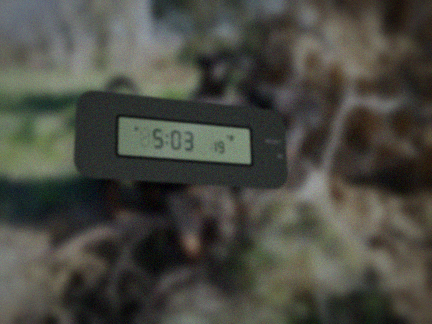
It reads 5:03
